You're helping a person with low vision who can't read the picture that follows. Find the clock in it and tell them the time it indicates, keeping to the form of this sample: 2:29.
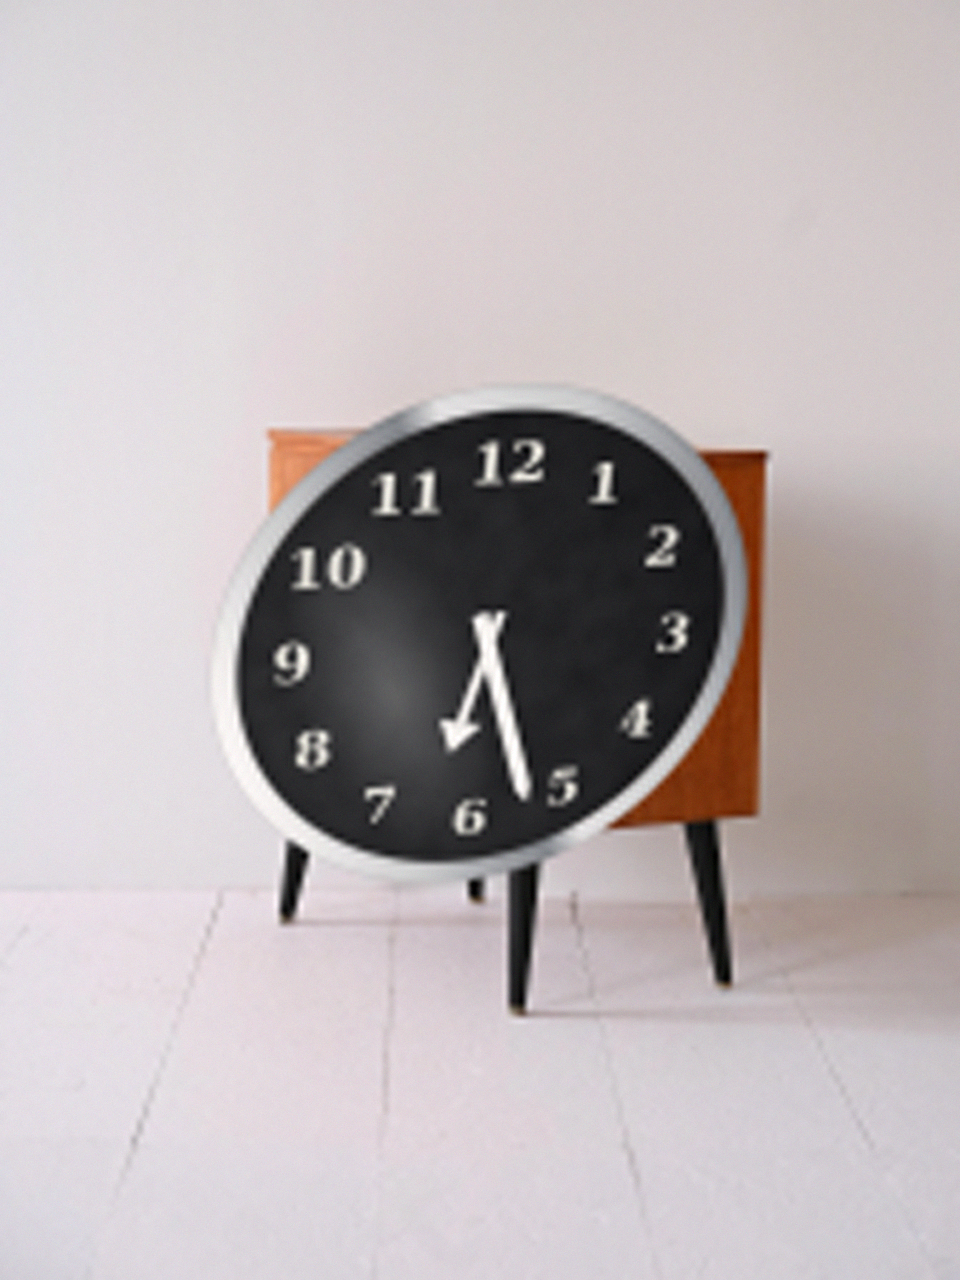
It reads 6:27
